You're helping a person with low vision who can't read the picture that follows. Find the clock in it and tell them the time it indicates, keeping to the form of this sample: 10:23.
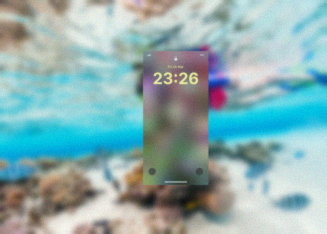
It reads 23:26
